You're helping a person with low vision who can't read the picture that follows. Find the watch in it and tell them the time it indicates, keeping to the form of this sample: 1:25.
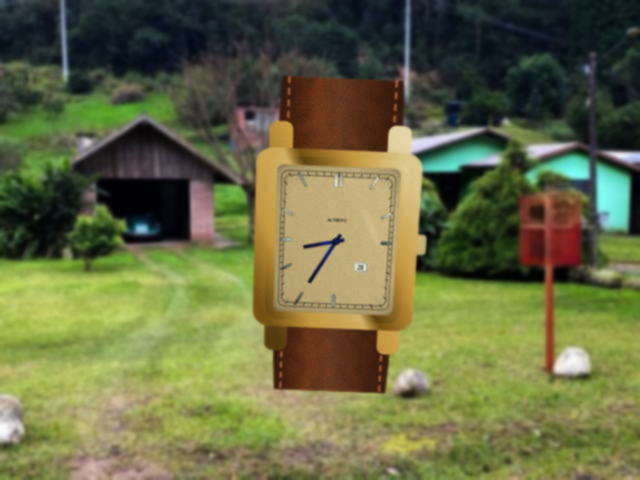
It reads 8:35
